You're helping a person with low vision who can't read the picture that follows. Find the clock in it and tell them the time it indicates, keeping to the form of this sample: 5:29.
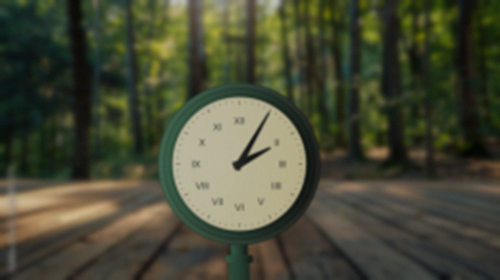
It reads 2:05
